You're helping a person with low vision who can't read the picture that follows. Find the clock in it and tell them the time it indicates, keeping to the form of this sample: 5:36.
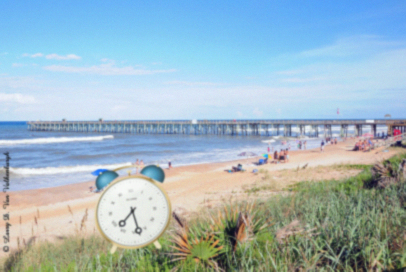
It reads 7:28
